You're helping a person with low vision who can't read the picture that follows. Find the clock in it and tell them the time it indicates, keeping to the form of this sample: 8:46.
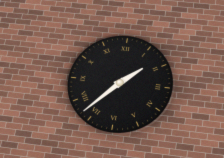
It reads 1:37
